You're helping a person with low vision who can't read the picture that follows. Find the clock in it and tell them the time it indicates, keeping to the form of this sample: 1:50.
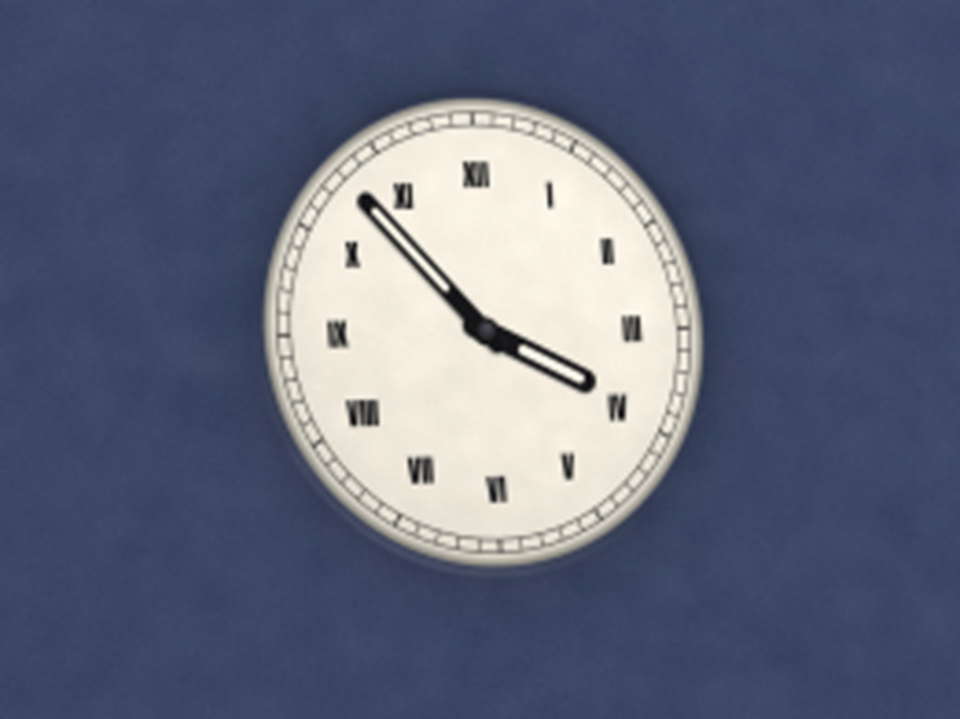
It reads 3:53
